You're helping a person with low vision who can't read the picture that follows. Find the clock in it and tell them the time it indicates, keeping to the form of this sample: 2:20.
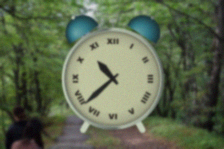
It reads 10:38
